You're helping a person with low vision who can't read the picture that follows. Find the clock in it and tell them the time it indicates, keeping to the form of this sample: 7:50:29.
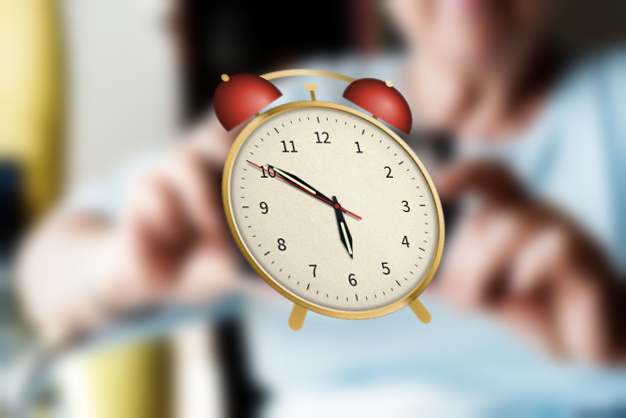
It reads 5:50:50
